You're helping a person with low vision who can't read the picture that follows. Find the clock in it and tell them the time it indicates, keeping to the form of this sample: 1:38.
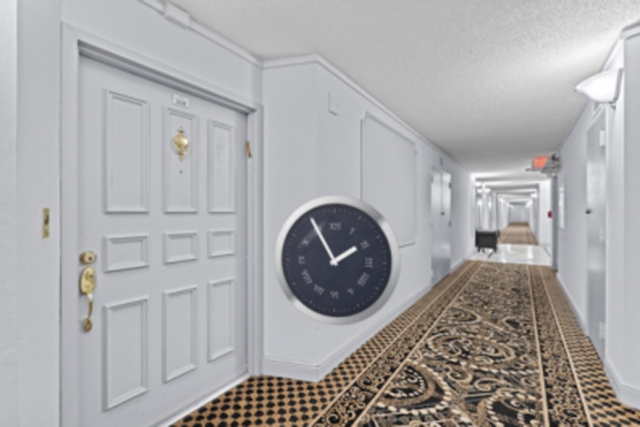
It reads 1:55
